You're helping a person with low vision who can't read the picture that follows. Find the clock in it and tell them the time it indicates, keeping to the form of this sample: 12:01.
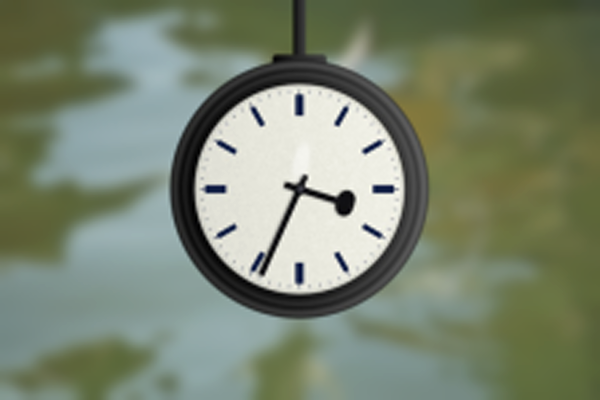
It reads 3:34
